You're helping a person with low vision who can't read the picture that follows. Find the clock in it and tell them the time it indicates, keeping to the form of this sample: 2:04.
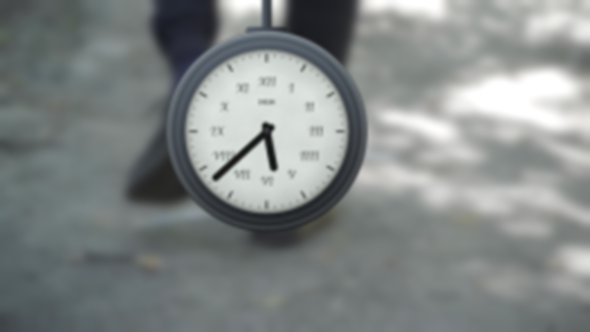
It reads 5:38
